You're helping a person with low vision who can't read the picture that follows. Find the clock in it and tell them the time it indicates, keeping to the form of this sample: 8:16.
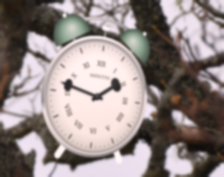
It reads 1:47
